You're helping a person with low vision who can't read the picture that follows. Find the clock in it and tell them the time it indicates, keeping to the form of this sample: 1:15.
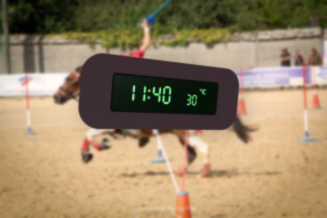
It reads 11:40
